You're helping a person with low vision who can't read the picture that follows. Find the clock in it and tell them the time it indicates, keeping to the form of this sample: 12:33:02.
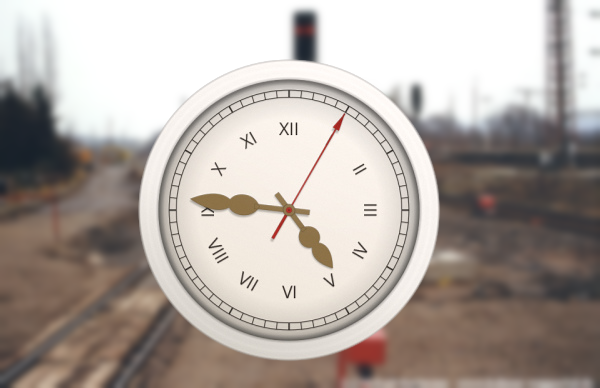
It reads 4:46:05
